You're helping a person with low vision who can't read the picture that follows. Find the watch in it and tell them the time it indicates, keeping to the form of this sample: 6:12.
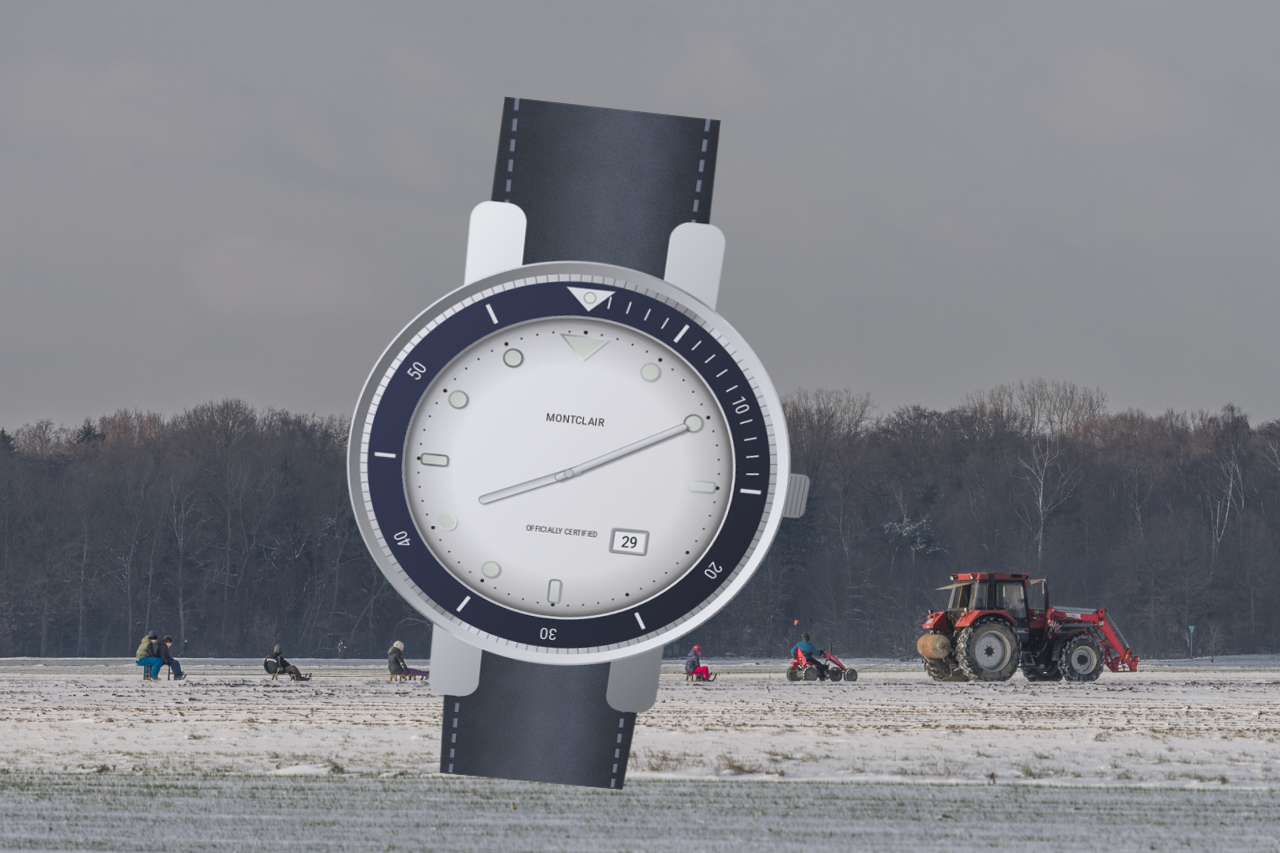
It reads 8:10
